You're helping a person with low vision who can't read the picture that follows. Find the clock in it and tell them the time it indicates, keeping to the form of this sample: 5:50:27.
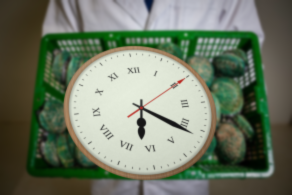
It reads 6:21:10
